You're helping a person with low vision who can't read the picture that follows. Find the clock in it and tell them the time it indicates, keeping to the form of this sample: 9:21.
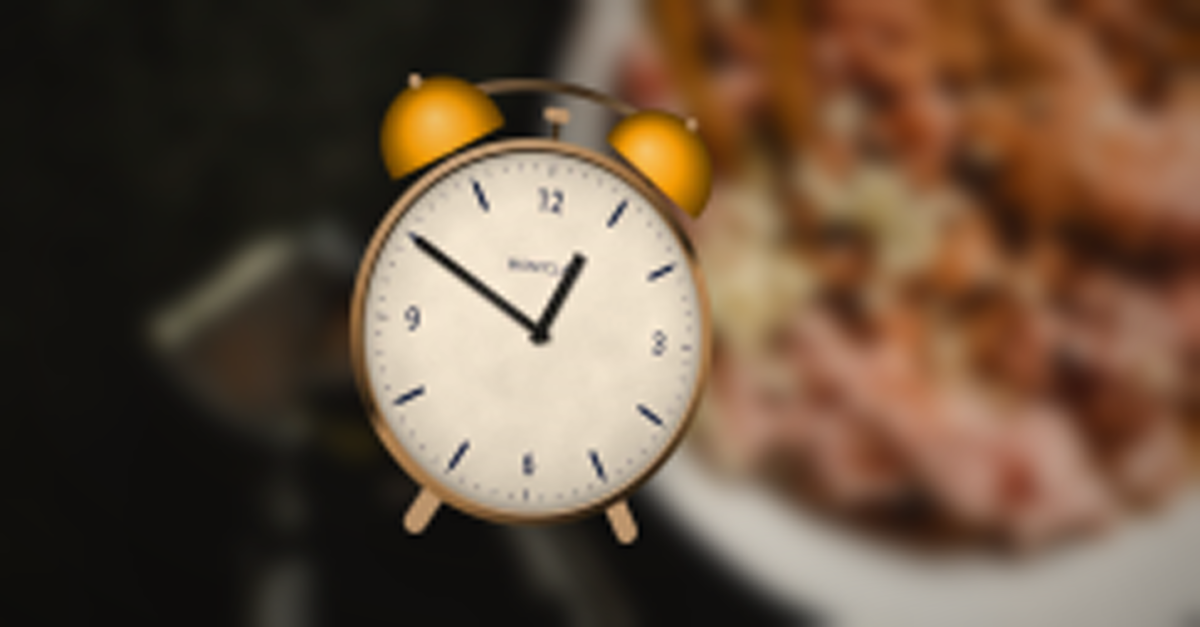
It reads 12:50
